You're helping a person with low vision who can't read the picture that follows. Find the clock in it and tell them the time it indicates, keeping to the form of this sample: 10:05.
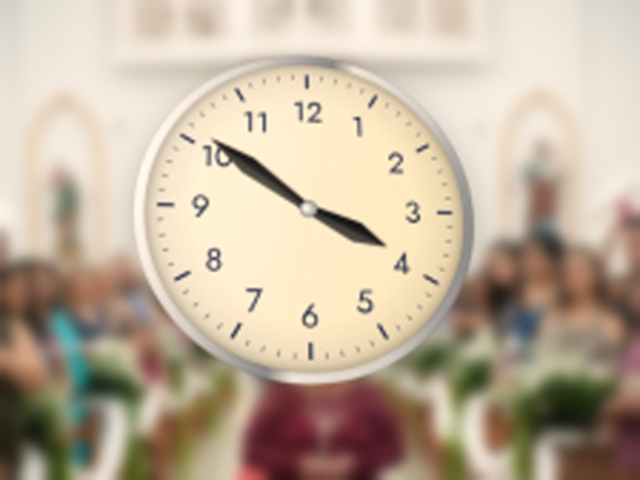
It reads 3:51
